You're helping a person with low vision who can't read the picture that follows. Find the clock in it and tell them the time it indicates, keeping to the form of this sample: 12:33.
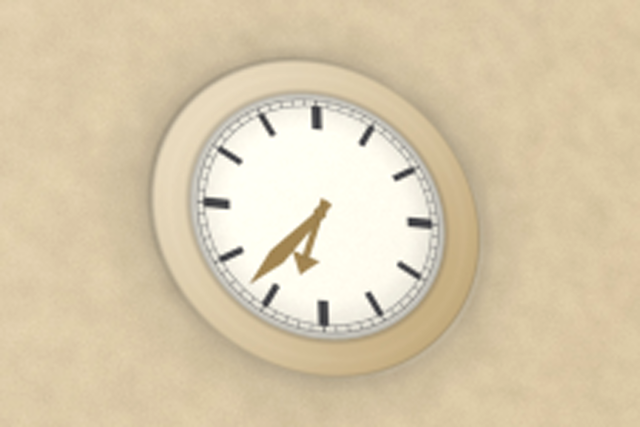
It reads 6:37
